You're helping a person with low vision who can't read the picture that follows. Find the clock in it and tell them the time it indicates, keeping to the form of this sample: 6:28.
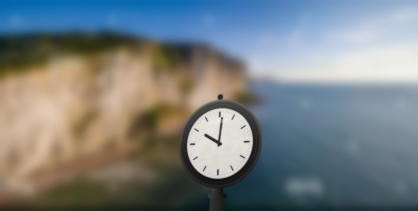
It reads 10:01
